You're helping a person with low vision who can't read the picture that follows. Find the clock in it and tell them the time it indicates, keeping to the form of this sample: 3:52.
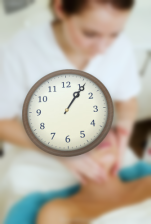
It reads 1:06
